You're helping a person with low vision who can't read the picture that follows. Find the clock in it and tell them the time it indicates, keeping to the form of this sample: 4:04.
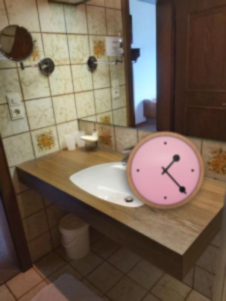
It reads 1:23
